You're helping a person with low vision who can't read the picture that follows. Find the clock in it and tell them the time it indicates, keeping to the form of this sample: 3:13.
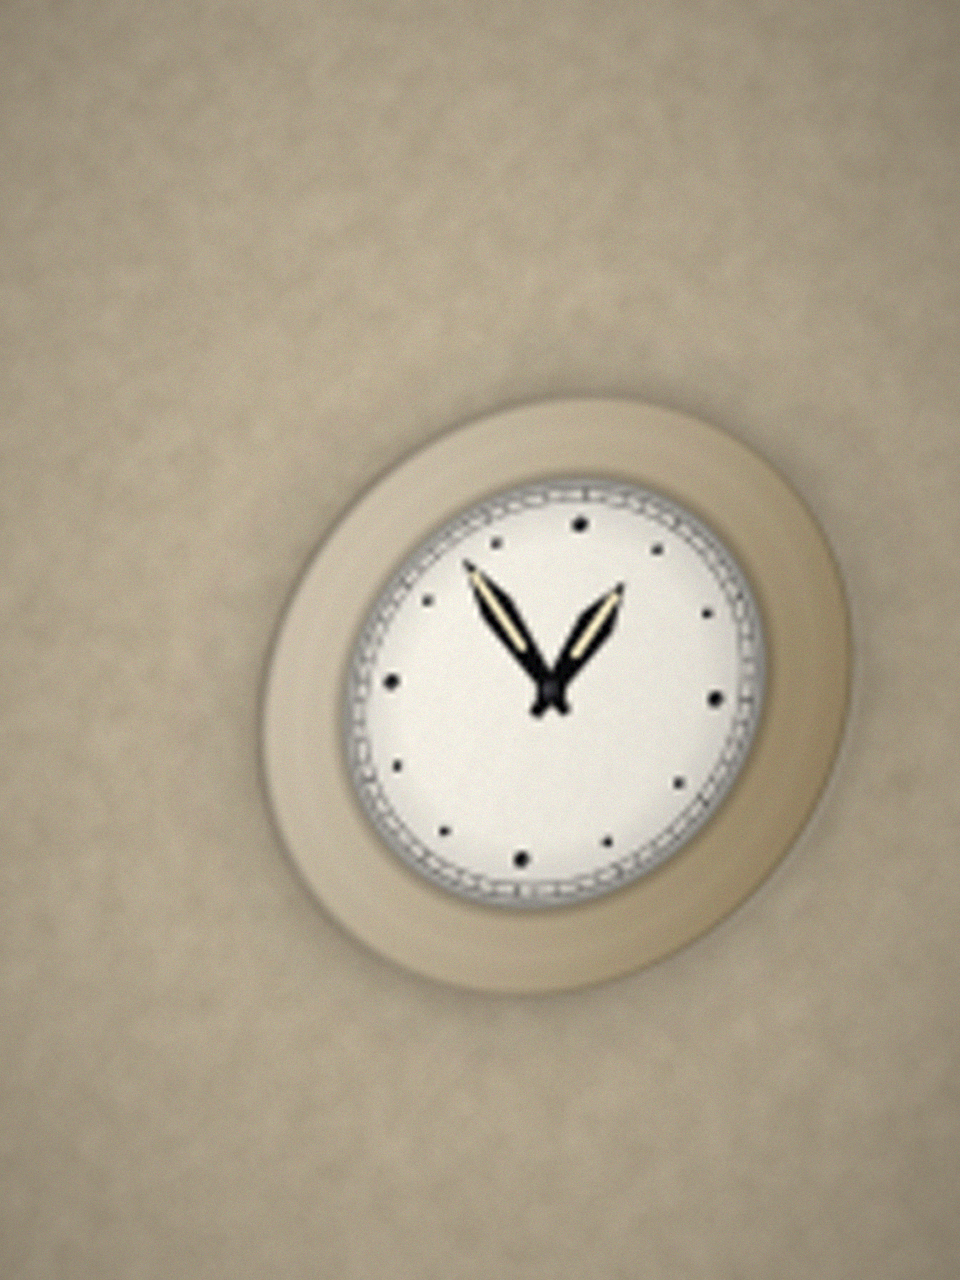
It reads 12:53
